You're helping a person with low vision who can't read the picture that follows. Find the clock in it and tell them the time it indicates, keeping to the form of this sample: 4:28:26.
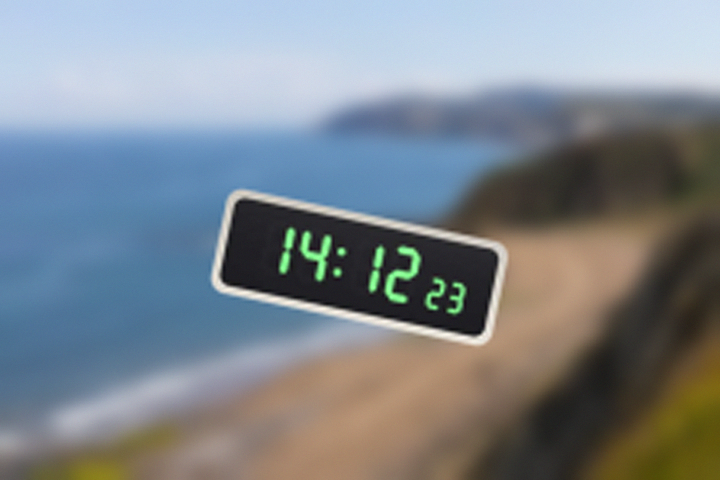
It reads 14:12:23
